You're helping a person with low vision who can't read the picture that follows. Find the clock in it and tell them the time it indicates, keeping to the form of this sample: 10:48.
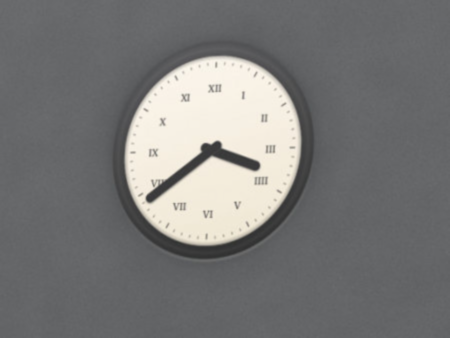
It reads 3:39
